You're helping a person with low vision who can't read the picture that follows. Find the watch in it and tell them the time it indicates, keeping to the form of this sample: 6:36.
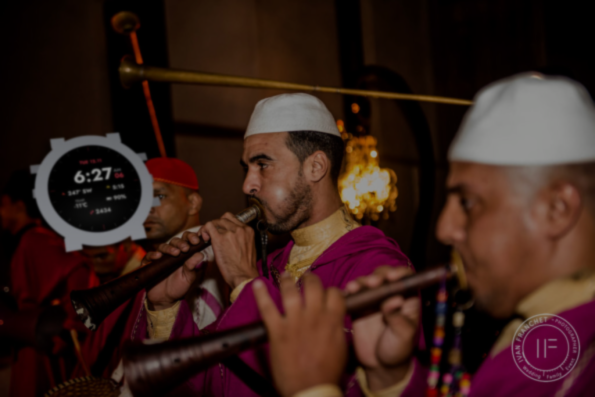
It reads 6:27
